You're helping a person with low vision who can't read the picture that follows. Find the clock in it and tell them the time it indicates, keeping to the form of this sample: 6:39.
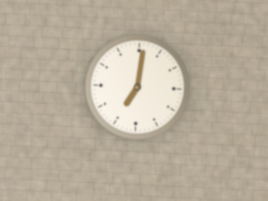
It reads 7:01
